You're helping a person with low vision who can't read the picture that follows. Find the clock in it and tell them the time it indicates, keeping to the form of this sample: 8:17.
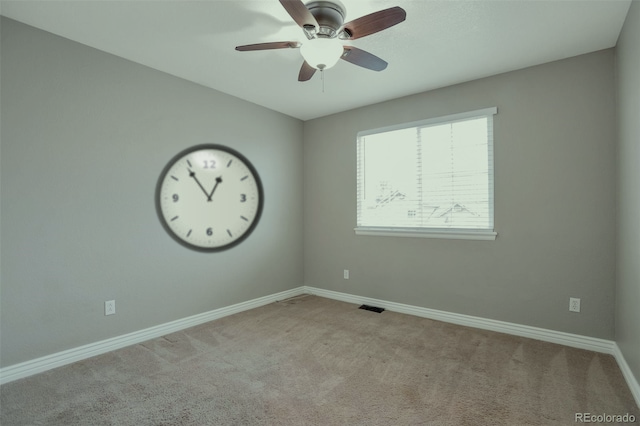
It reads 12:54
